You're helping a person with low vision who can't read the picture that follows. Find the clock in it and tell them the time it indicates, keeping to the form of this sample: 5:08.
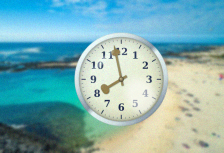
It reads 7:58
